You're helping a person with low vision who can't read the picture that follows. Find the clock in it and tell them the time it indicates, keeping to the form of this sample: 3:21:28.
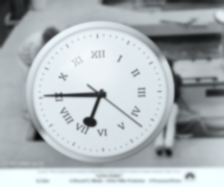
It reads 6:45:22
